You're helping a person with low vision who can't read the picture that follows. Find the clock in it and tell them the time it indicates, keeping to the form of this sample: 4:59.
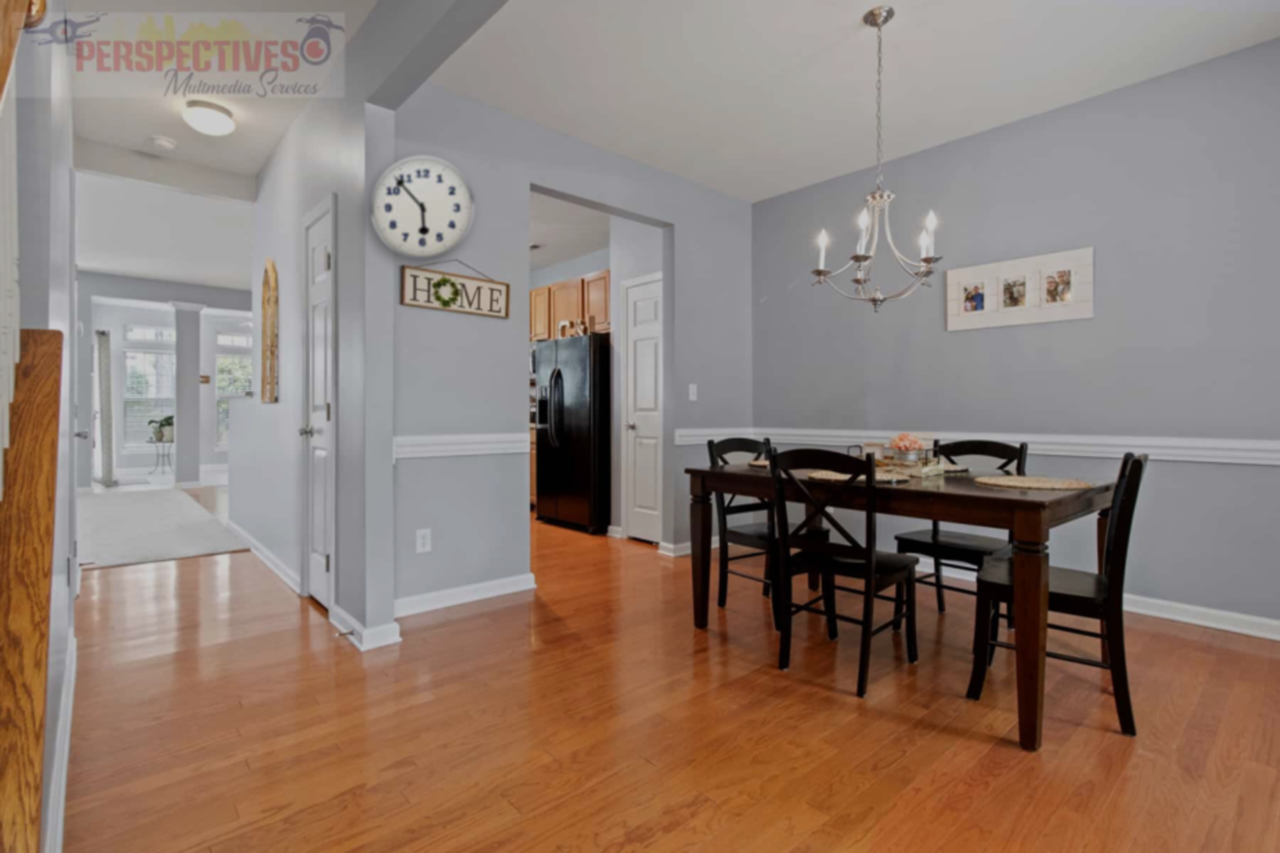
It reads 5:53
